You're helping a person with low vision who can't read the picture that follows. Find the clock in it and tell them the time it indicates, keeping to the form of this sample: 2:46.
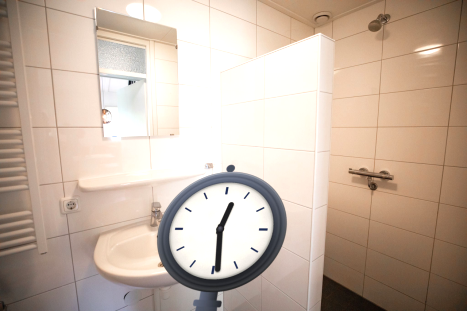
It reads 12:29
